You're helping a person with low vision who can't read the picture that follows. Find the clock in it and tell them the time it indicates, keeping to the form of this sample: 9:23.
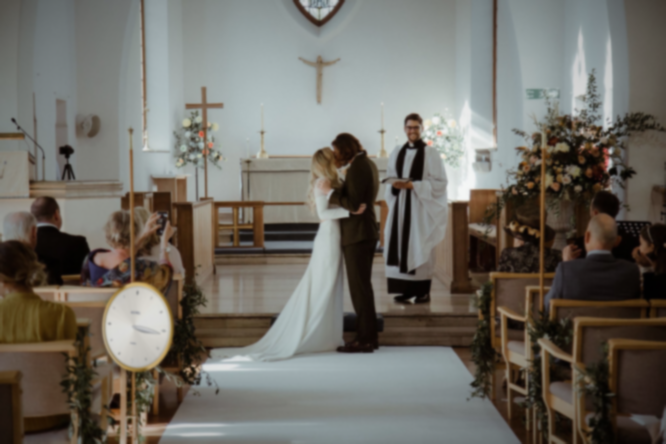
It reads 3:16
